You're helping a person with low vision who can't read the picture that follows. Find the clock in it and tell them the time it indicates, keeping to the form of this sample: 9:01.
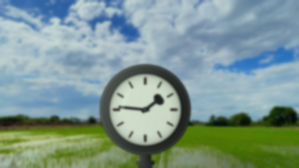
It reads 1:46
